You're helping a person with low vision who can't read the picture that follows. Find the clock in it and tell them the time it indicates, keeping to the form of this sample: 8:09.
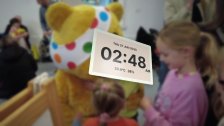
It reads 2:48
